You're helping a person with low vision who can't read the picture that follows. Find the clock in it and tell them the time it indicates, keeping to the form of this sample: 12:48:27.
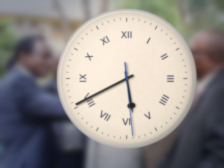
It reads 5:40:29
